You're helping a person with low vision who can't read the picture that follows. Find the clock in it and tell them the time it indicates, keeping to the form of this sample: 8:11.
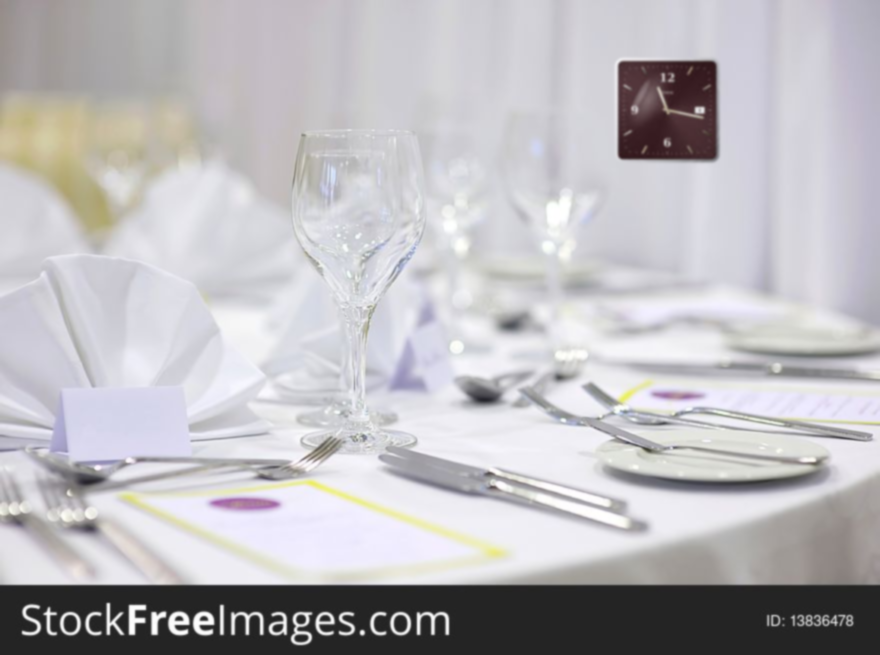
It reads 11:17
